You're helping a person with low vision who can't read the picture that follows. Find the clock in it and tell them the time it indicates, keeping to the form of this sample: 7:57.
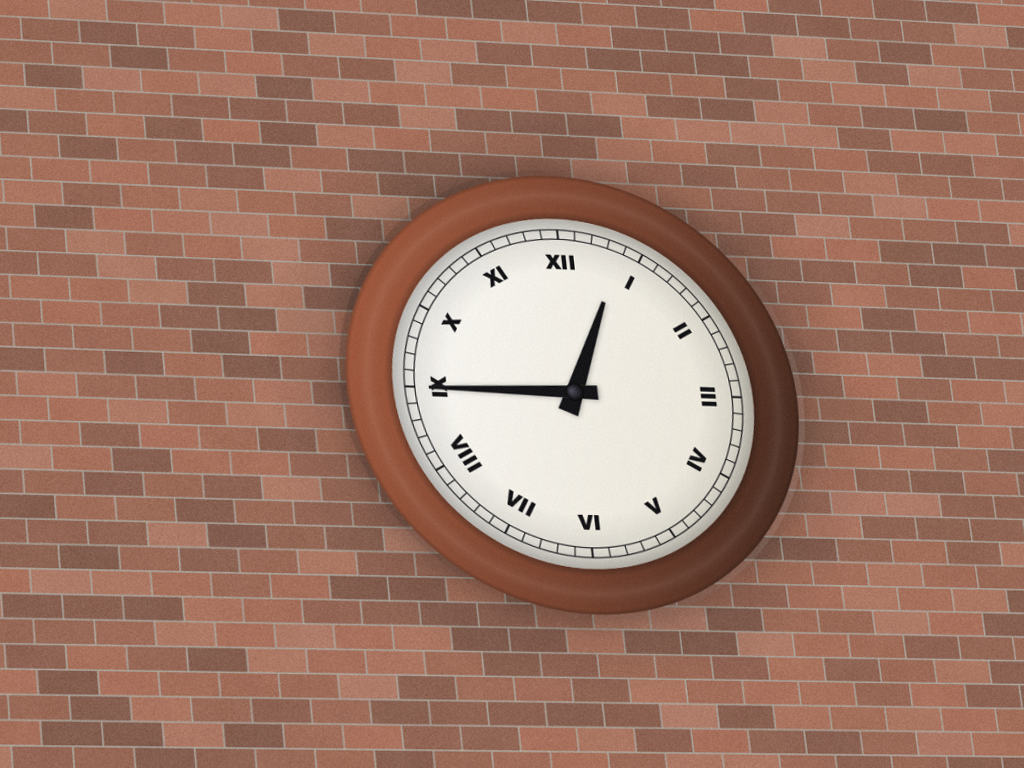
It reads 12:45
